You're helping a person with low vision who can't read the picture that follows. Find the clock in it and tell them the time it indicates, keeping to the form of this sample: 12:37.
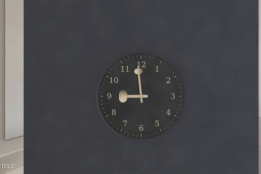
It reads 8:59
